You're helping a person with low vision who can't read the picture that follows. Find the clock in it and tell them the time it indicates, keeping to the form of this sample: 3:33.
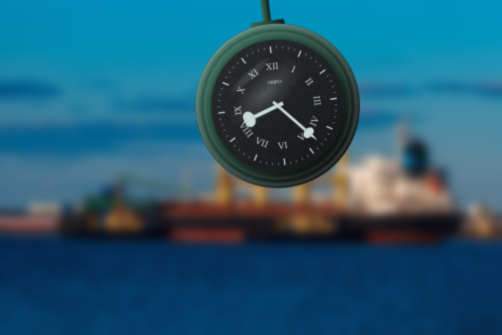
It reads 8:23
